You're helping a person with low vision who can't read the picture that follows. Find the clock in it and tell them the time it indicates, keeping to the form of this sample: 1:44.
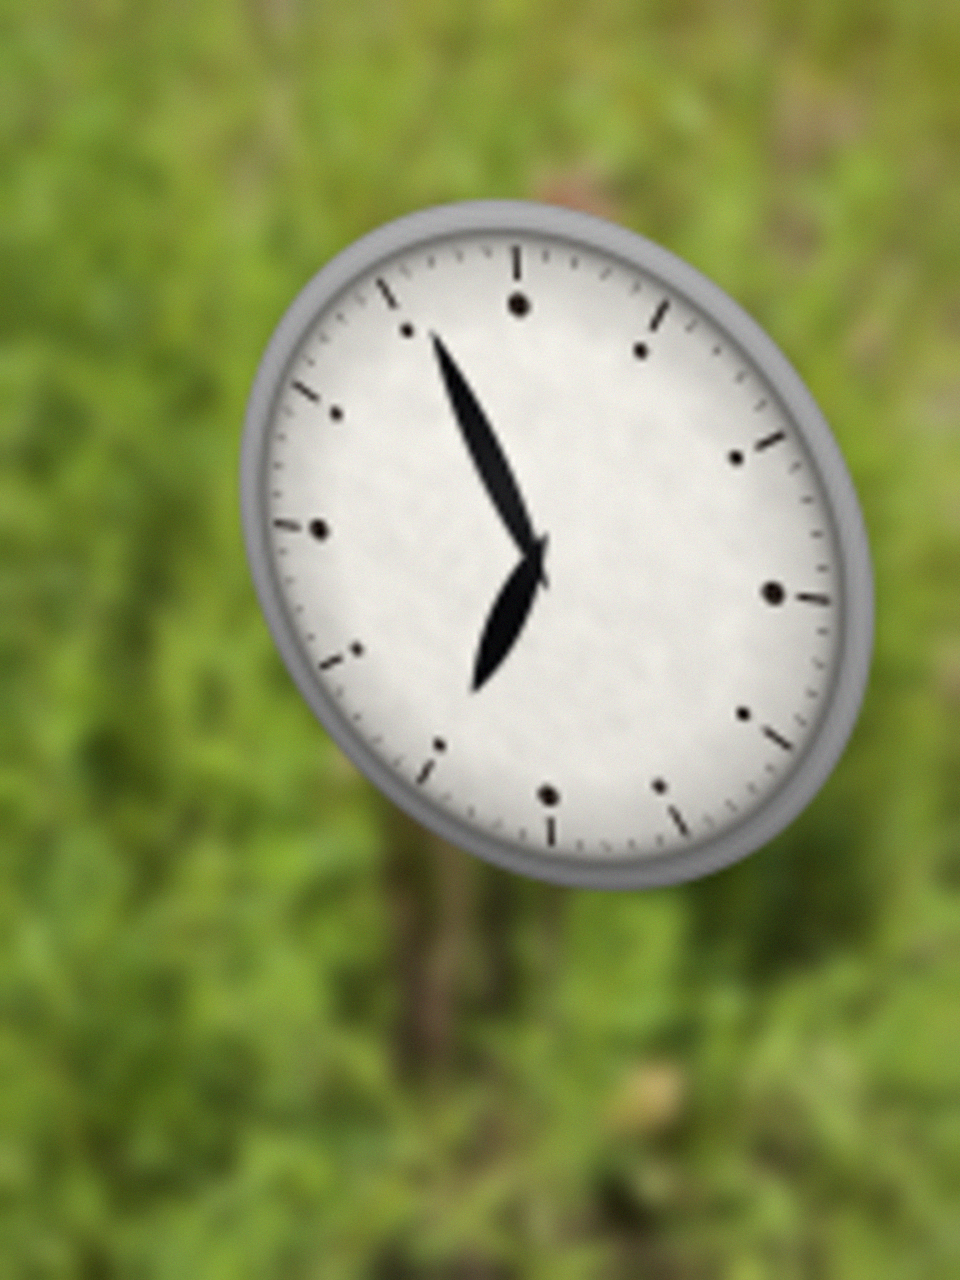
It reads 6:56
